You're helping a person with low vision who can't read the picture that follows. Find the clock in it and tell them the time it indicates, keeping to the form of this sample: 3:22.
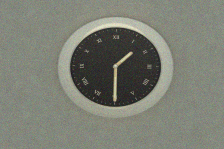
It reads 1:30
